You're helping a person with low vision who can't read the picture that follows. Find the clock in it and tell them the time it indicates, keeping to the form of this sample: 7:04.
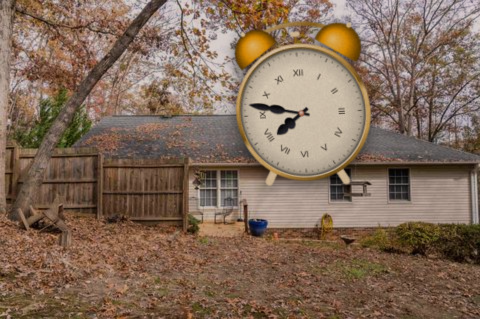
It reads 7:47
